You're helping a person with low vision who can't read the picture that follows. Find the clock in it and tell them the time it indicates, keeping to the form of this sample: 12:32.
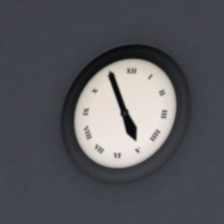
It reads 4:55
